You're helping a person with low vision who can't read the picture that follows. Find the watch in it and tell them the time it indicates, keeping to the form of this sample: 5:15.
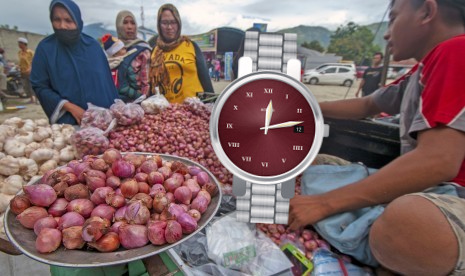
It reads 12:13
